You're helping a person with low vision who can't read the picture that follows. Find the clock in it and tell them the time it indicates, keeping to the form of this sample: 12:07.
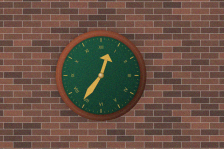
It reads 12:36
